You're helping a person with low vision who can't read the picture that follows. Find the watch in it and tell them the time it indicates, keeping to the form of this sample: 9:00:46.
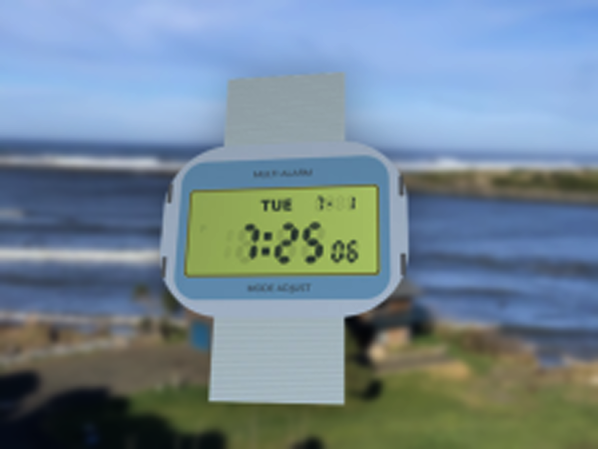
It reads 7:25:06
